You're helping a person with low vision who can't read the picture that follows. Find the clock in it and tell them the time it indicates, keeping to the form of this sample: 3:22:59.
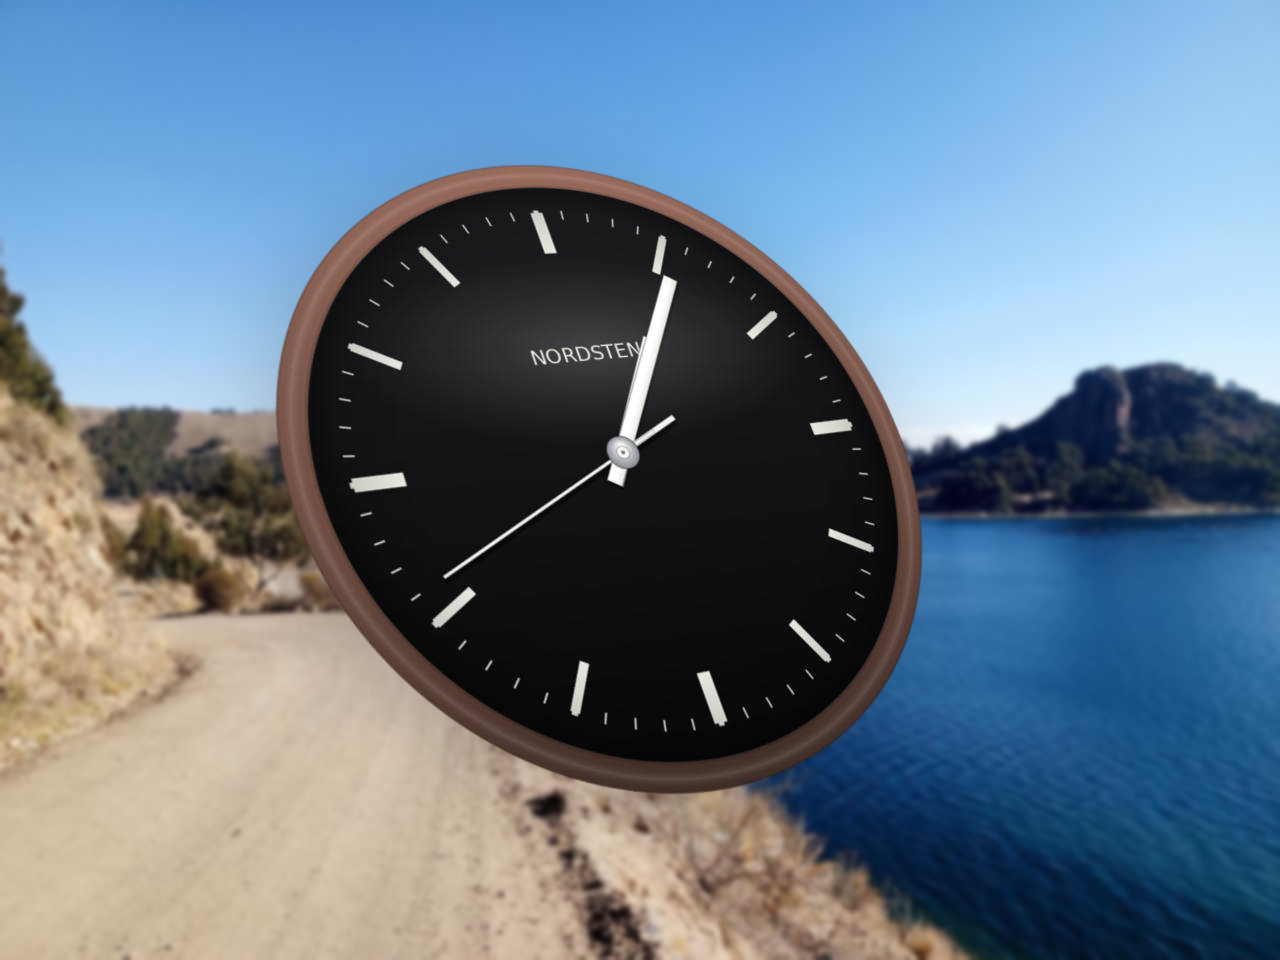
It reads 1:05:41
